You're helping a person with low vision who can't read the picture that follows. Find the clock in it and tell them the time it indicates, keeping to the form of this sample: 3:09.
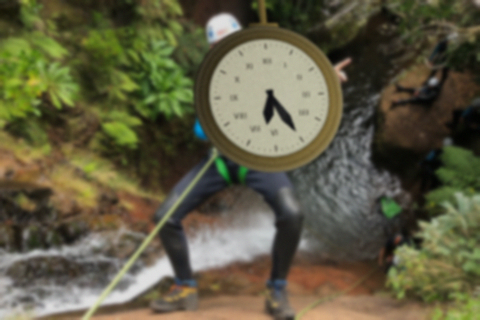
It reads 6:25
